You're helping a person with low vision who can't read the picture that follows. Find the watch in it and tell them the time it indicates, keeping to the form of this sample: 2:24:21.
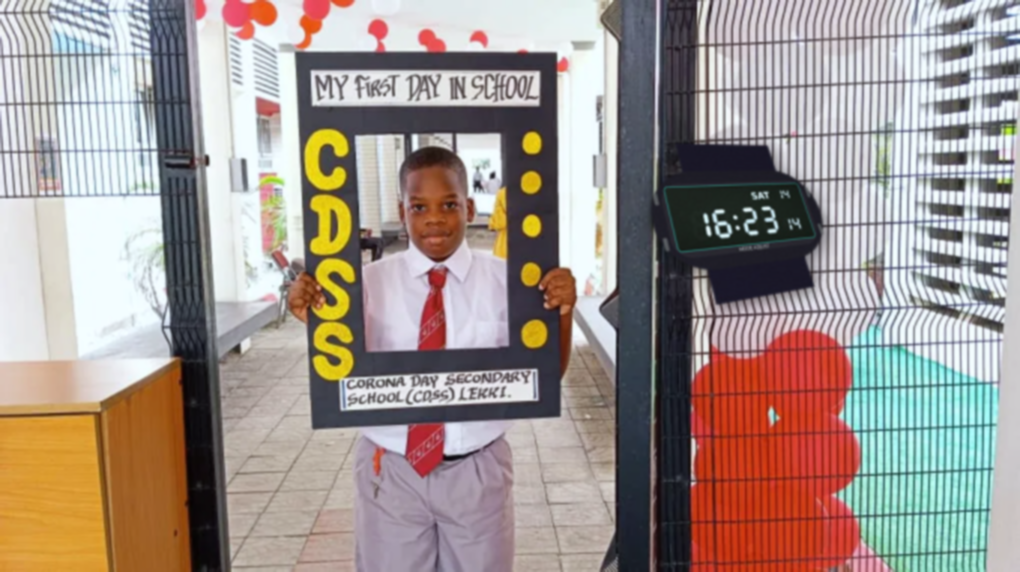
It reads 16:23:14
